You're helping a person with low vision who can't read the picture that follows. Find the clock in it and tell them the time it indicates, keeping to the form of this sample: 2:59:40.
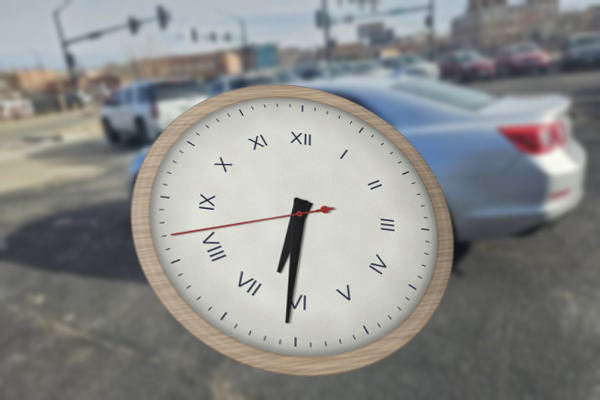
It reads 6:30:42
